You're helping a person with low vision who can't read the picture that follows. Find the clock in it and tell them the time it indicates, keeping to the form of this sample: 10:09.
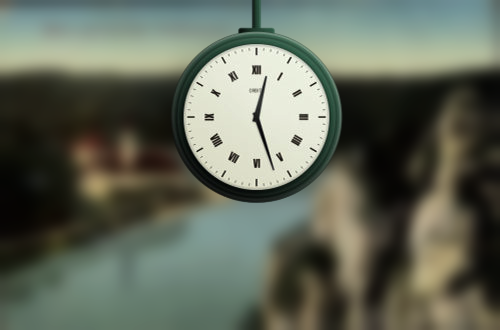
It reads 12:27
